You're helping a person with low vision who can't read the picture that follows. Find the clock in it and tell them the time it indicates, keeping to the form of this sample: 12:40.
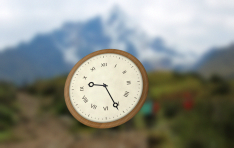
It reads 9:26
